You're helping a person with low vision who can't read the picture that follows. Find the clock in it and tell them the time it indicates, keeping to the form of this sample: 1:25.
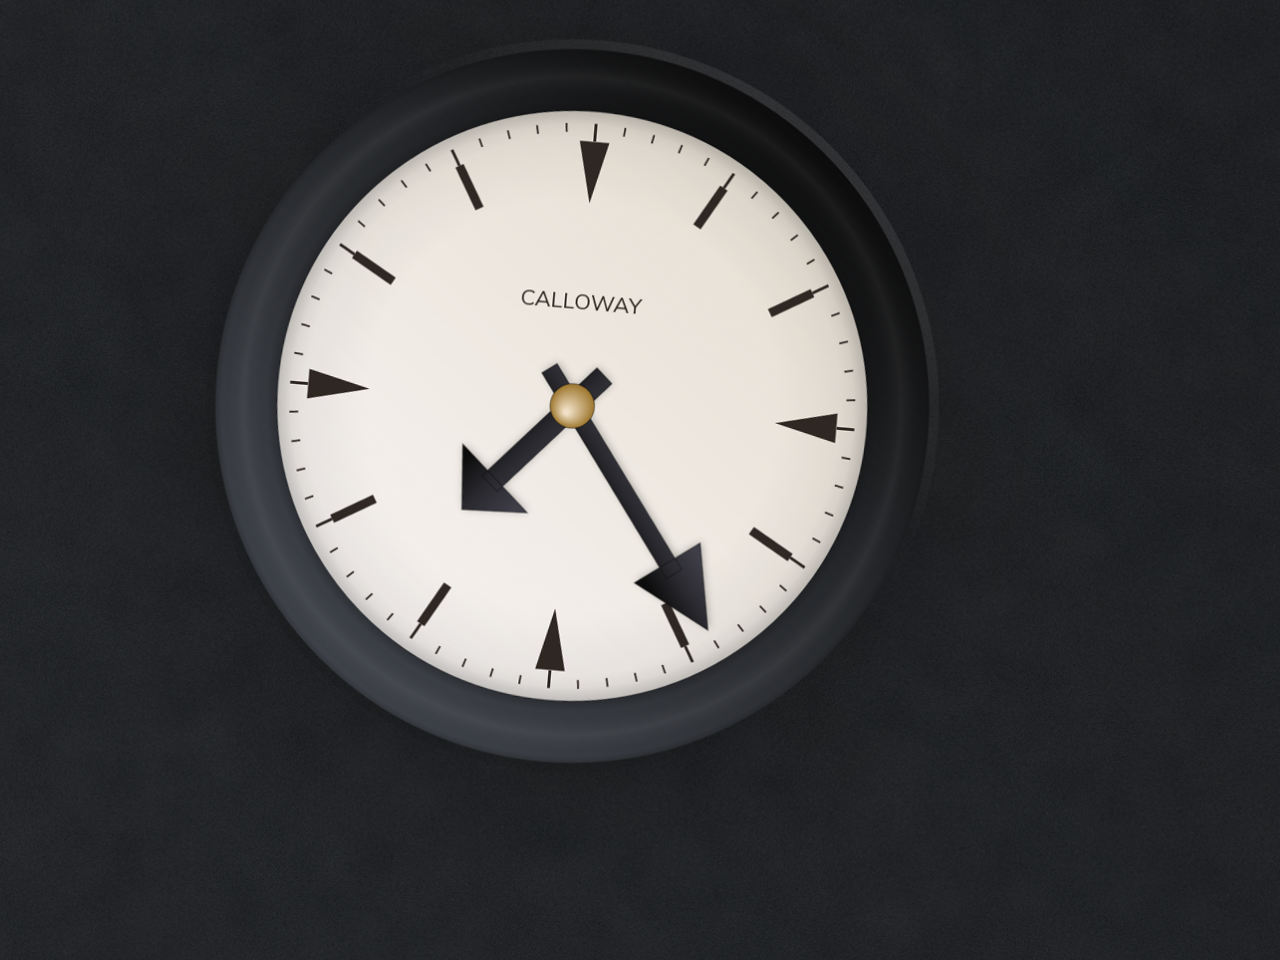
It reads 7:24
